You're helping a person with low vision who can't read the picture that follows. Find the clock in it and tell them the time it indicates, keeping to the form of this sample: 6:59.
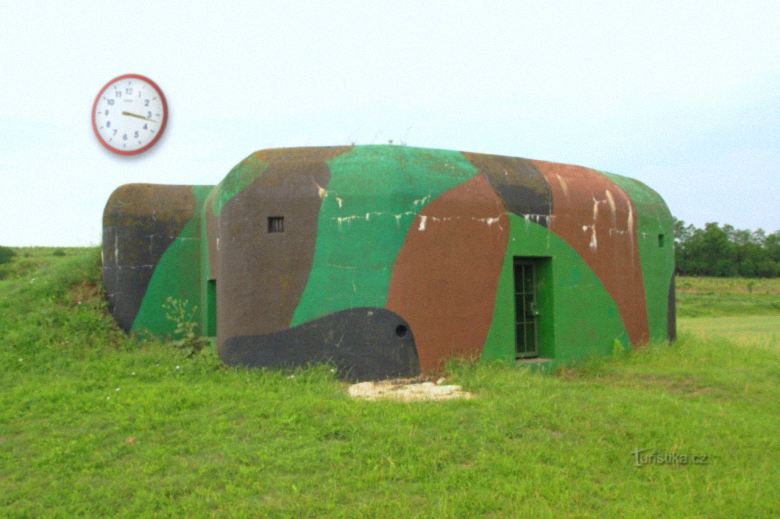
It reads 3:17
